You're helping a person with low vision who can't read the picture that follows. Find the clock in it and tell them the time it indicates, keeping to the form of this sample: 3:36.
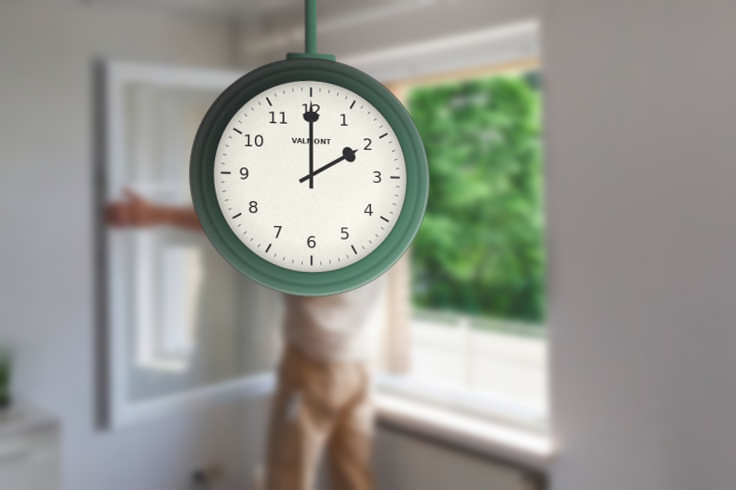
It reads 2:00
